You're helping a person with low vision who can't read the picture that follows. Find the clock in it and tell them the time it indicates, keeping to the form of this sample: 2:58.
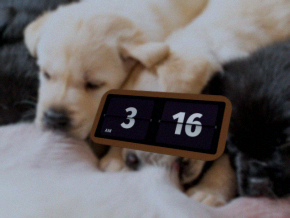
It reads 3:16
